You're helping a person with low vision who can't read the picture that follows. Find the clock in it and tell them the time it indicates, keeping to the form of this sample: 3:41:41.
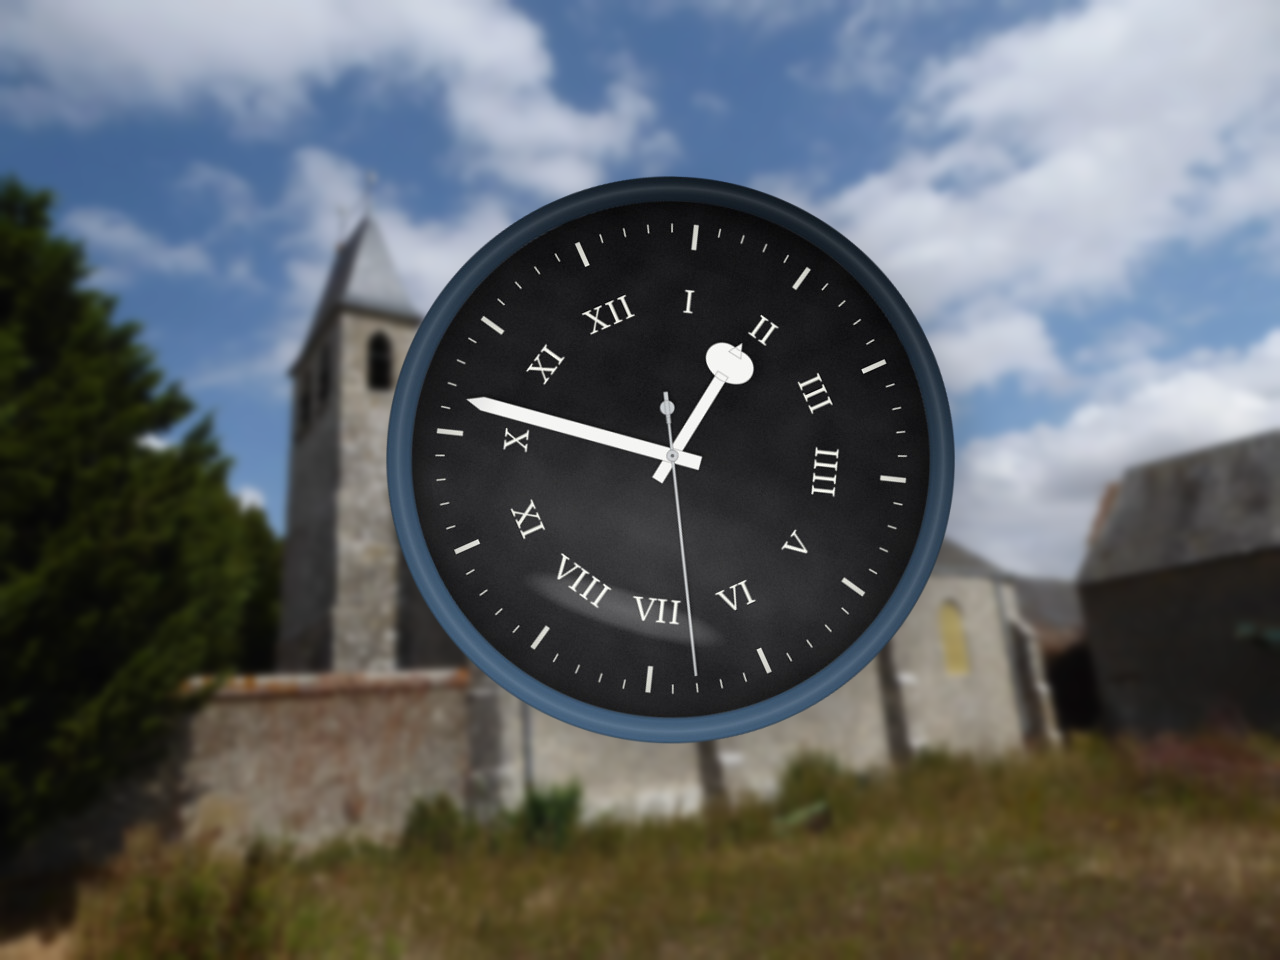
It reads 1:51:33
